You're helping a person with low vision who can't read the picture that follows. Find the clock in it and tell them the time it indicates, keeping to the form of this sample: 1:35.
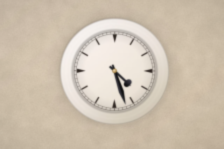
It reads 4:27
